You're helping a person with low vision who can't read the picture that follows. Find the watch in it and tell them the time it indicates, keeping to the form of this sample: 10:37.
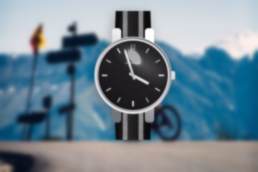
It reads 3:57
